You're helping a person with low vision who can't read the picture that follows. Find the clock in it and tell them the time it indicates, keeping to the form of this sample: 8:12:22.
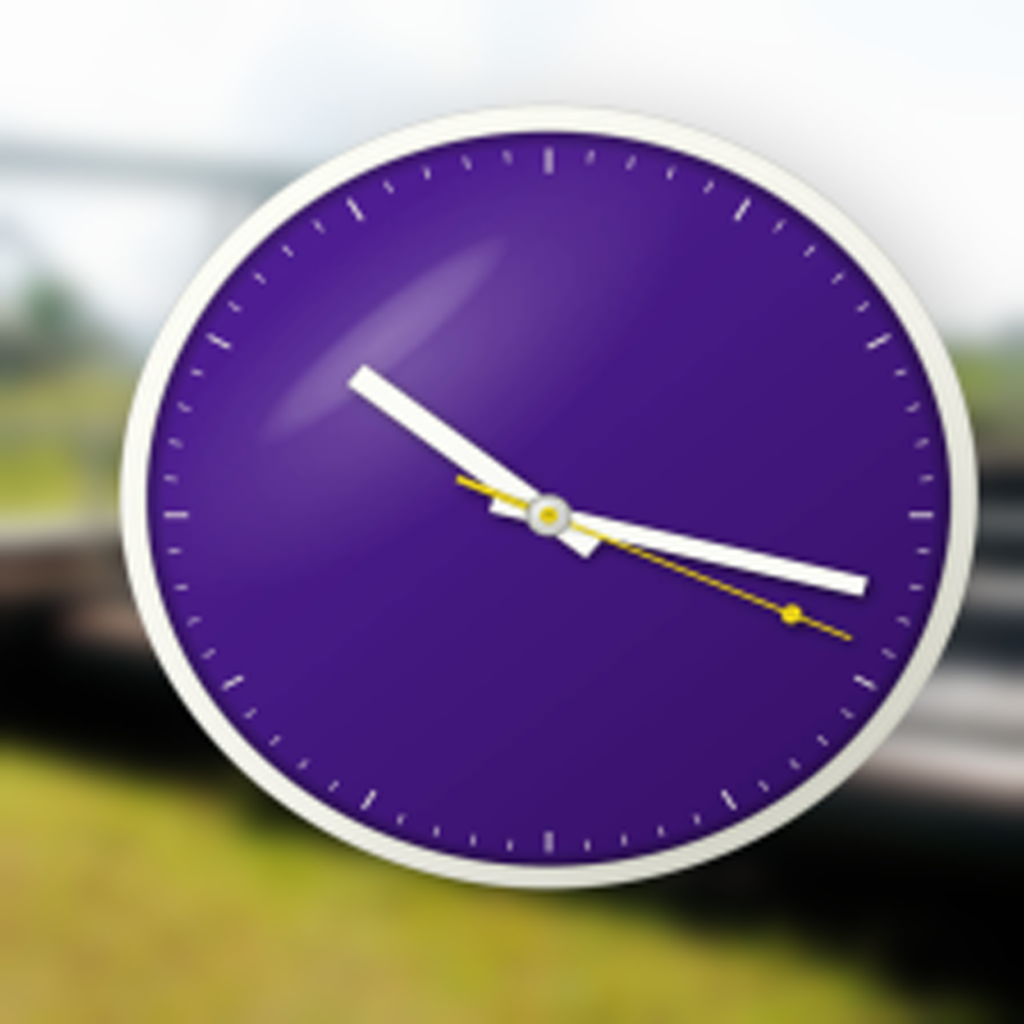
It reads 10:17:19
